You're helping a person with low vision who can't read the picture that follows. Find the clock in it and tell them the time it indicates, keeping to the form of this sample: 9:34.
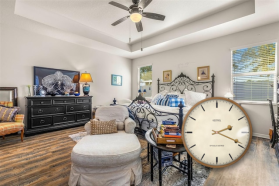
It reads 2:19
